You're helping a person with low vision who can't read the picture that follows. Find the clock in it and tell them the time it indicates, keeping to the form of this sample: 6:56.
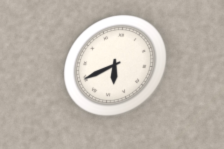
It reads 5:40
